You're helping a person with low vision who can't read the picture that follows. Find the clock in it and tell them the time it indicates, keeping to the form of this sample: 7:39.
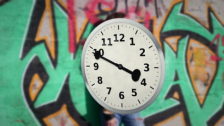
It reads 3:49
